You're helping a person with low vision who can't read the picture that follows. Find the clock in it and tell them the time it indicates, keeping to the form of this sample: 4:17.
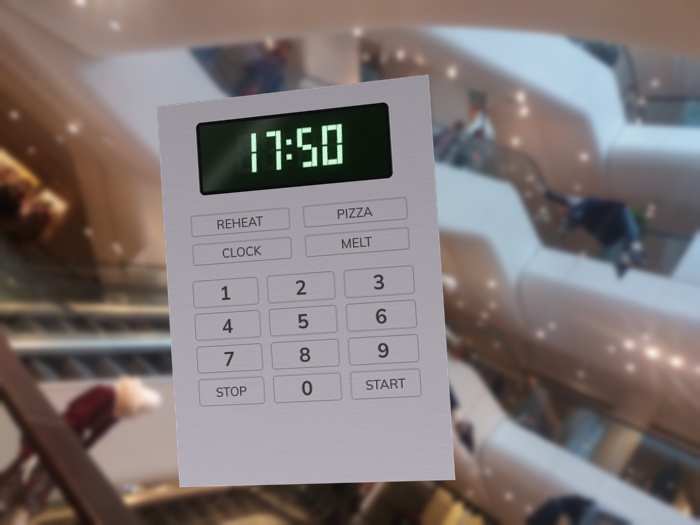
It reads 17:50
